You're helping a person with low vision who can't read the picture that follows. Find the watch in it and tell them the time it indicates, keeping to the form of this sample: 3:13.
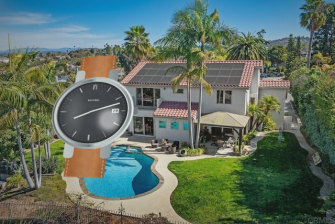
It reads 8:12
